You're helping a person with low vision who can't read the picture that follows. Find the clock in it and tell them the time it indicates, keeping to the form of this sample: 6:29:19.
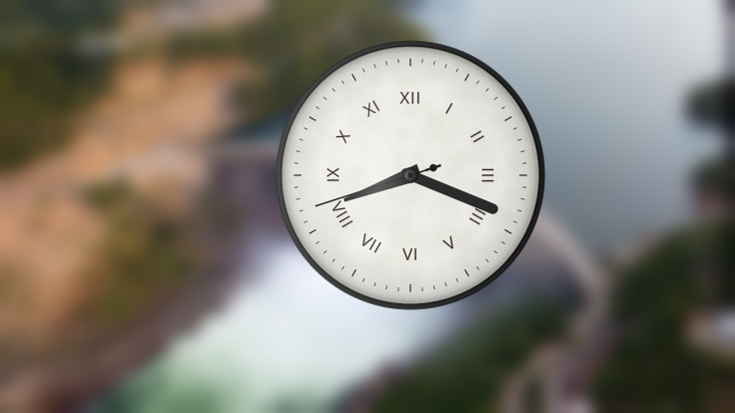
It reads 8:18:42
